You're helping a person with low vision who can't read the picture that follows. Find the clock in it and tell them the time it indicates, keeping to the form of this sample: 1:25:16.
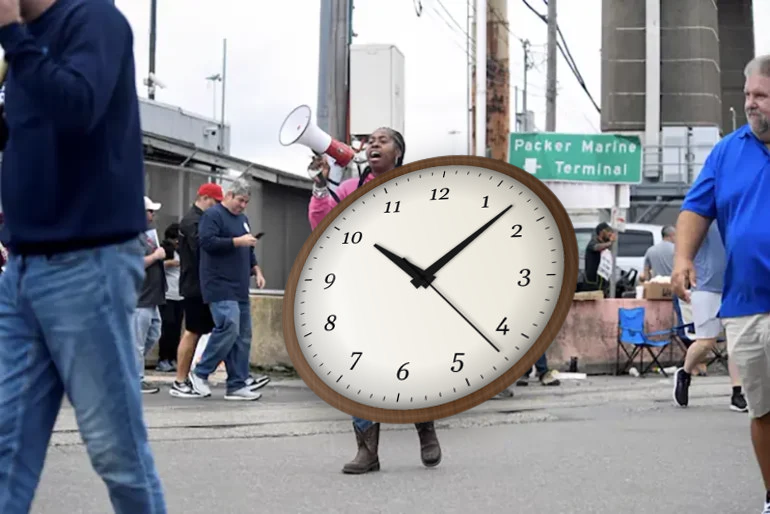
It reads 10:07:22
